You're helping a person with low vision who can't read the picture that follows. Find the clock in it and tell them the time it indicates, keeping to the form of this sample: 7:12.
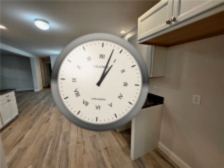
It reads 1:03
